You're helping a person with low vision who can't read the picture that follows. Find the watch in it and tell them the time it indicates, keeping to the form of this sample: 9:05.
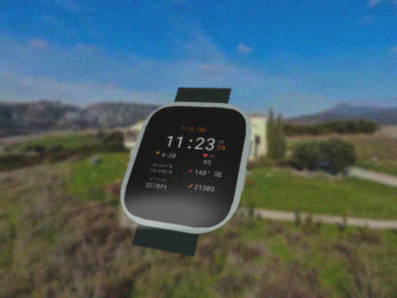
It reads 11:23
